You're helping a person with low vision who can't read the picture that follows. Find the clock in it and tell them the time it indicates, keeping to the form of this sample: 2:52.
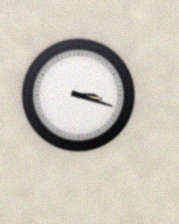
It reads 3:18
